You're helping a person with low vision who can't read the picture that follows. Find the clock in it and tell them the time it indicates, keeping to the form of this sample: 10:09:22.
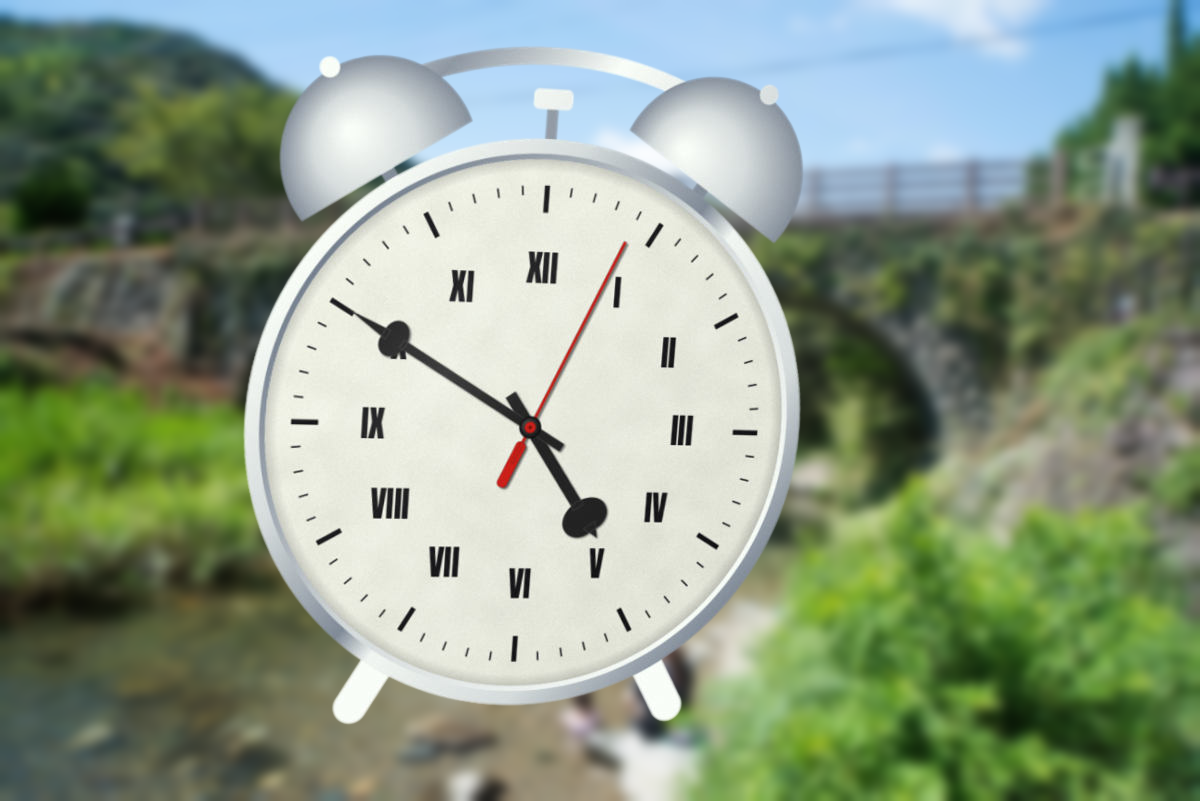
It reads 4:50:04
